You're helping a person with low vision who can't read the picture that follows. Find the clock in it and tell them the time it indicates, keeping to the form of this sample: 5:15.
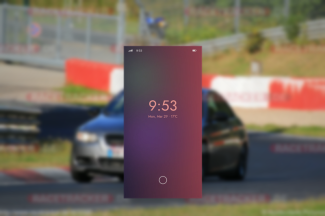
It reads 9:53
